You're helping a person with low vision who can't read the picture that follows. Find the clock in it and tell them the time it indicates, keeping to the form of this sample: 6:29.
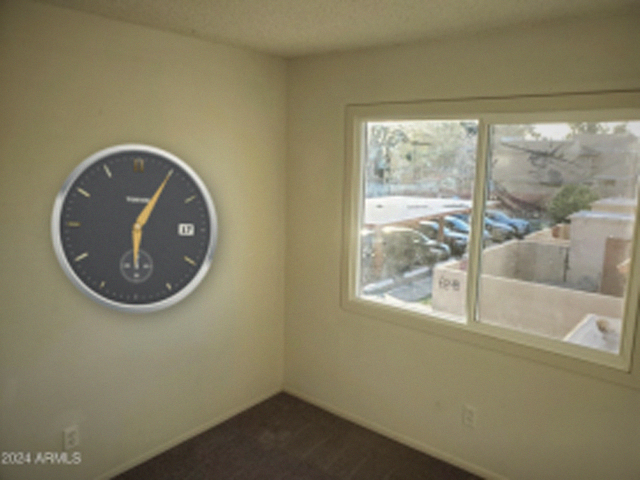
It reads 6:05
